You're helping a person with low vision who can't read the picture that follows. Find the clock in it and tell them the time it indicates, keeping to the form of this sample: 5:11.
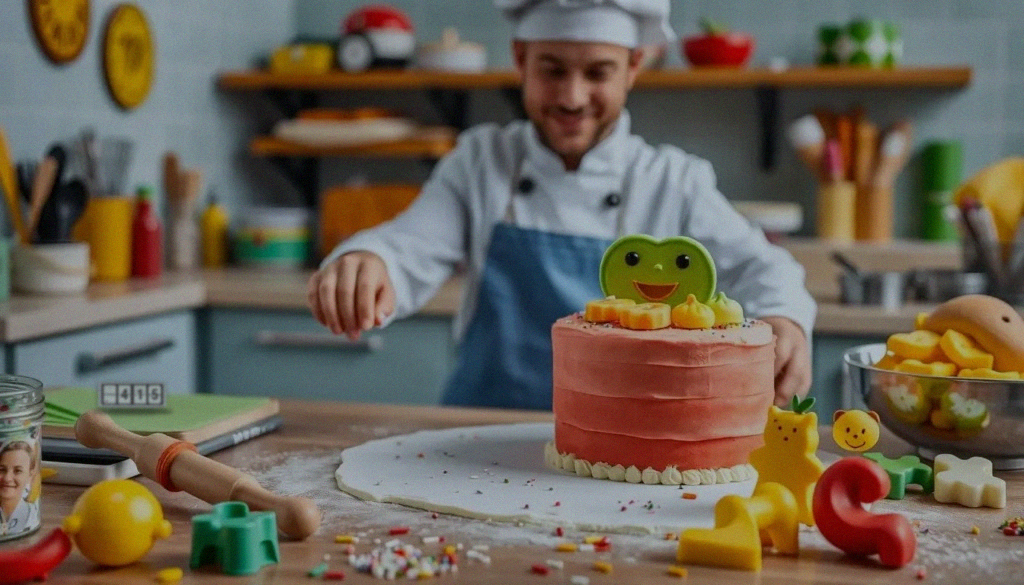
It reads 4:15
